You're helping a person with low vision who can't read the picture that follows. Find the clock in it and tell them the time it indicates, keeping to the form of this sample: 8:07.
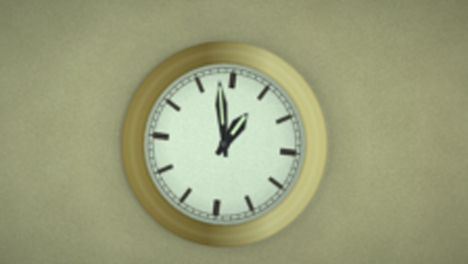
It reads 12:58
